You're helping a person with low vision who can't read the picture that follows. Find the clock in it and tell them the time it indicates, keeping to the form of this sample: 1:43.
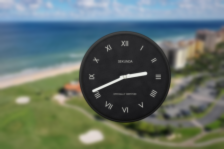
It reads 2:41
